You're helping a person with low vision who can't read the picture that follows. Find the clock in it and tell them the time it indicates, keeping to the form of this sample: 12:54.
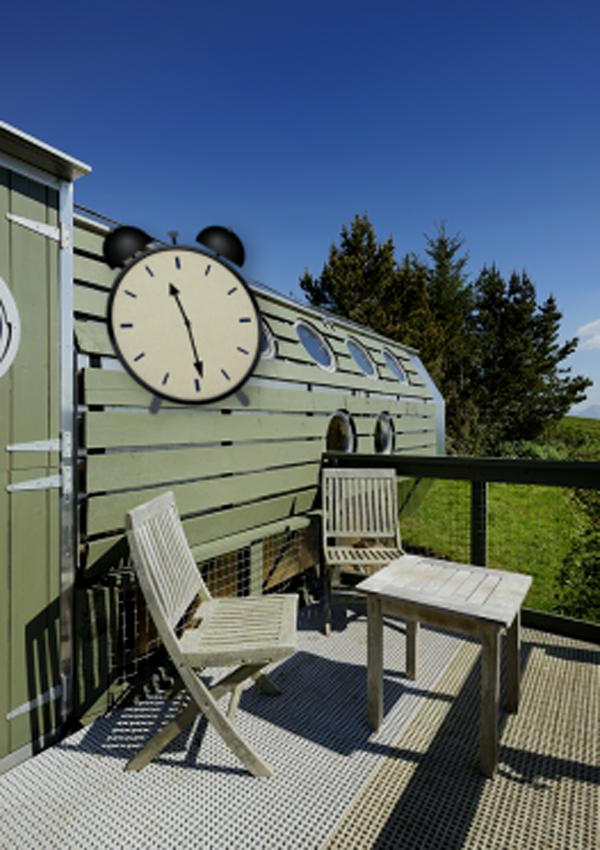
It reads 11:29
